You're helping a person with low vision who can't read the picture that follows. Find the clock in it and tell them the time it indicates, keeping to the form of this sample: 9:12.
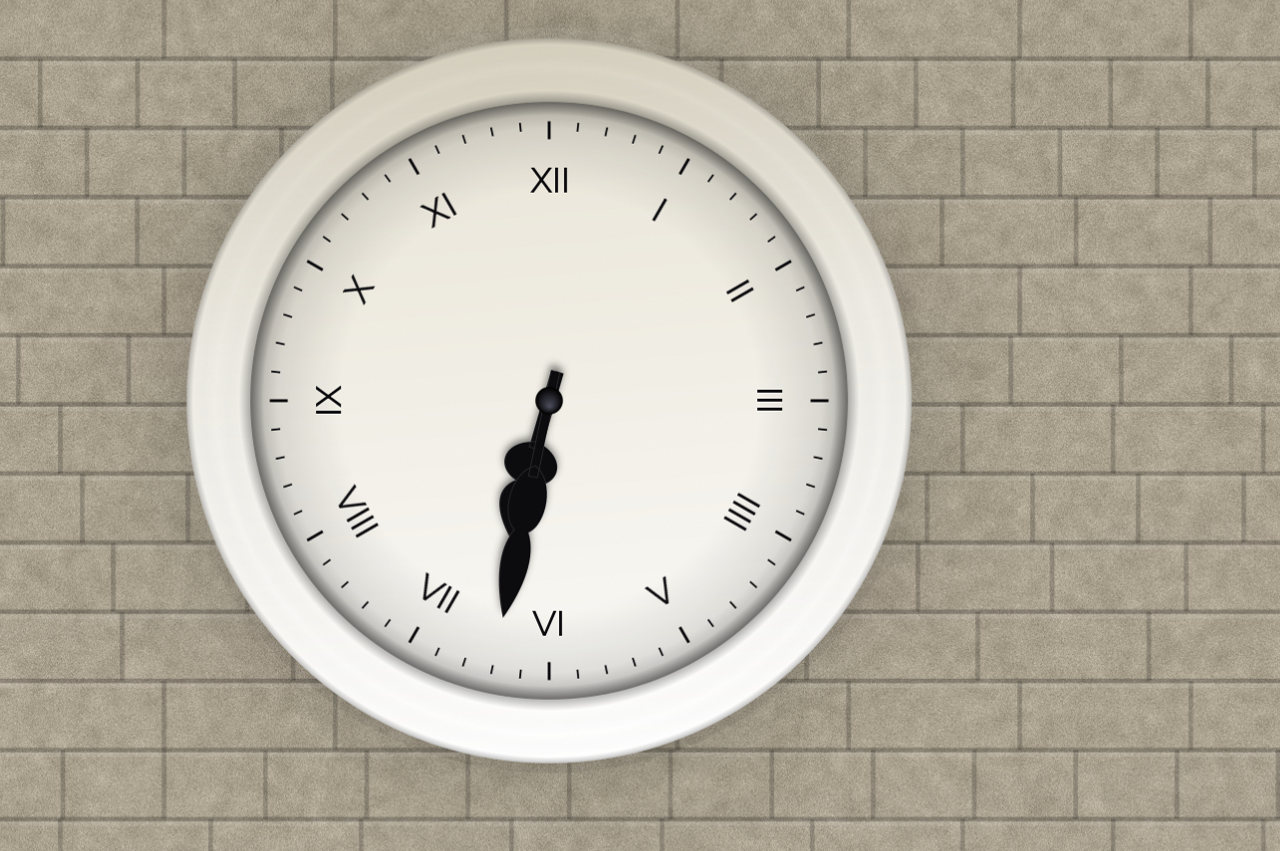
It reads 6:32
